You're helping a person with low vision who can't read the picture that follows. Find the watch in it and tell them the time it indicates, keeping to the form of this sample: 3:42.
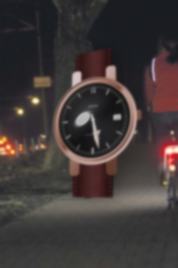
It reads 5:28
